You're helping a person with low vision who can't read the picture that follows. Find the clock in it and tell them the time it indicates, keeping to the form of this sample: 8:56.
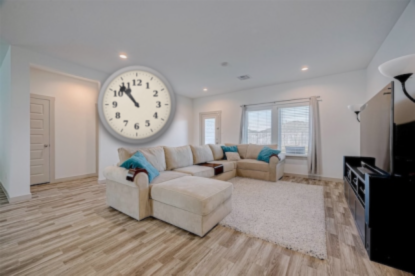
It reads 10:53
